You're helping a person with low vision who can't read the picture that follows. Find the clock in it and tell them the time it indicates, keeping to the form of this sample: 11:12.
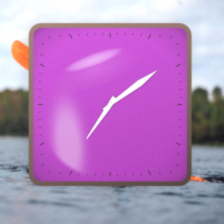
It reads 7:09
